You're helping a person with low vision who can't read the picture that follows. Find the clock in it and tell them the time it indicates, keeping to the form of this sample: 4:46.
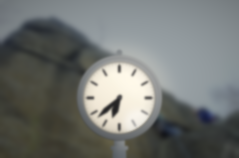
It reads 6:38
